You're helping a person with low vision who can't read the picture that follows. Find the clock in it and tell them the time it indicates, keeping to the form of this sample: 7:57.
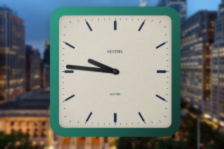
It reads 9:46
